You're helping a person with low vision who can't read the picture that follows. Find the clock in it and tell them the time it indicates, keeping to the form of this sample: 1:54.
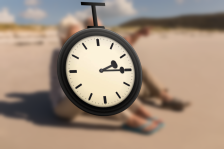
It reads 2:15
